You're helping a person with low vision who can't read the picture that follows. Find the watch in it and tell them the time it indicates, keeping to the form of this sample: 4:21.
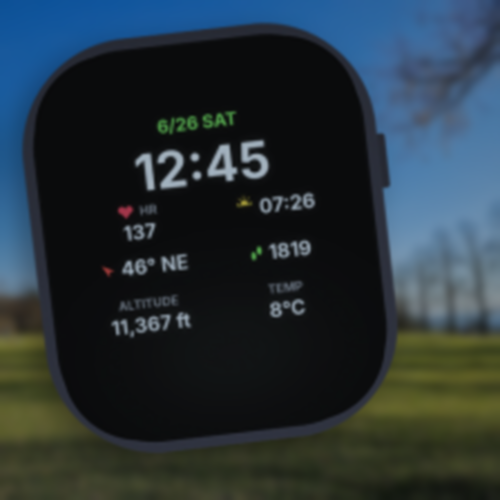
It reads 12:45
